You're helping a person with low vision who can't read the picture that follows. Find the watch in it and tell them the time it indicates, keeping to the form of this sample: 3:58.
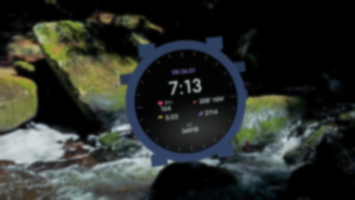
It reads 7:13
